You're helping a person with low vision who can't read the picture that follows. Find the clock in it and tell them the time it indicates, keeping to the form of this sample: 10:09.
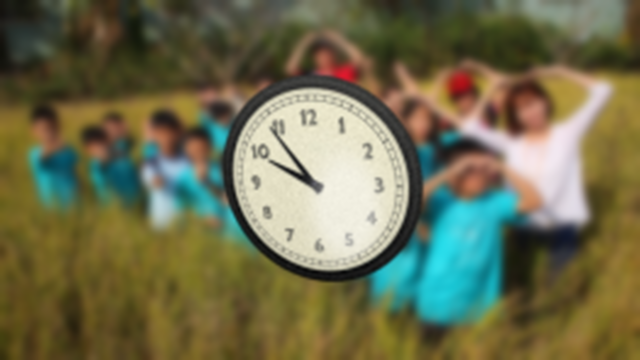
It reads 9:54
